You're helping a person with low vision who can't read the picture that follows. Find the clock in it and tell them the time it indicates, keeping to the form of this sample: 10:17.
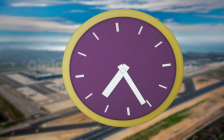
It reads 7:26
